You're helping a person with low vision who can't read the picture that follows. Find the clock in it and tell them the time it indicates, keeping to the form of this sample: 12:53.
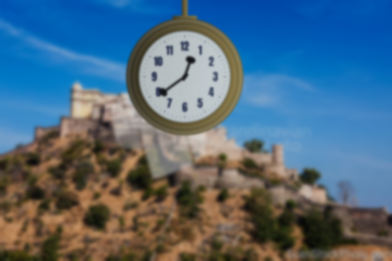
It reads 12:39
